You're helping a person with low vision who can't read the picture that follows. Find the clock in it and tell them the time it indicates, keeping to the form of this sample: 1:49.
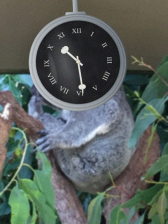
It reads 10:29
